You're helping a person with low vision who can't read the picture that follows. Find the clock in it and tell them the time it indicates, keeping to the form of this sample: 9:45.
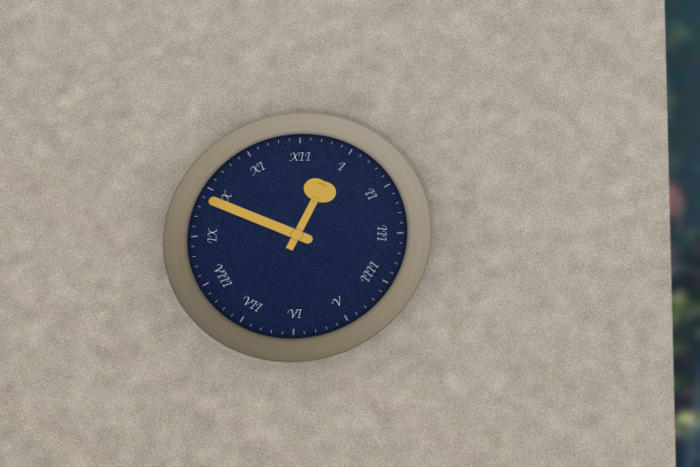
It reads 12:49
